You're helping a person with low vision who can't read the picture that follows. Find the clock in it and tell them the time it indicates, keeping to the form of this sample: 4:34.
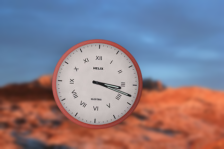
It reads 3:18
